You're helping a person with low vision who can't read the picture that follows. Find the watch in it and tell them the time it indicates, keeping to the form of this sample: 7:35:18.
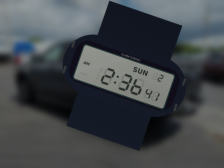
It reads 2:36:41
